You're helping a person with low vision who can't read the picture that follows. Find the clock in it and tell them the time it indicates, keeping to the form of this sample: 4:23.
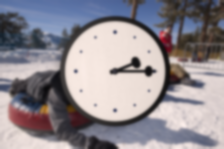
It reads 2:15
